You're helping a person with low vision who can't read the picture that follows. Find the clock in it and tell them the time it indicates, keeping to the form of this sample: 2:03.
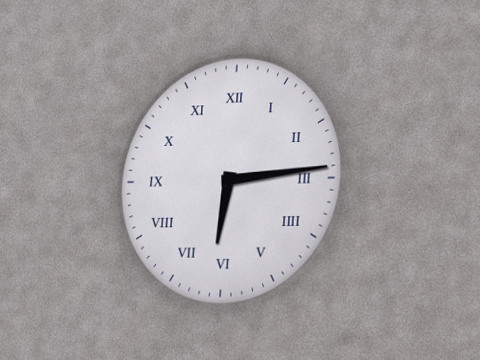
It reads 6:14
